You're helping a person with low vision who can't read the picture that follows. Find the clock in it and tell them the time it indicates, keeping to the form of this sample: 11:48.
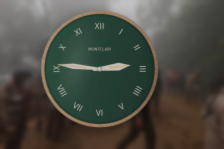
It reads 2:46
